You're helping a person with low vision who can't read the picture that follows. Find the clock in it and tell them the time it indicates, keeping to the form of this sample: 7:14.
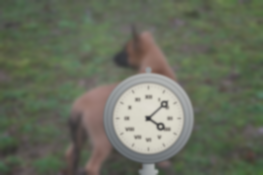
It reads 4:08
